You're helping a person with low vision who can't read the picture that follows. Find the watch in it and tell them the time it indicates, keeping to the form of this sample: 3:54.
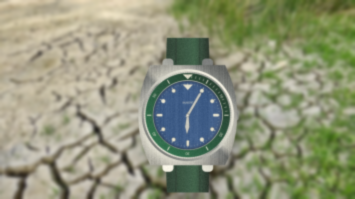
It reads 6:05
